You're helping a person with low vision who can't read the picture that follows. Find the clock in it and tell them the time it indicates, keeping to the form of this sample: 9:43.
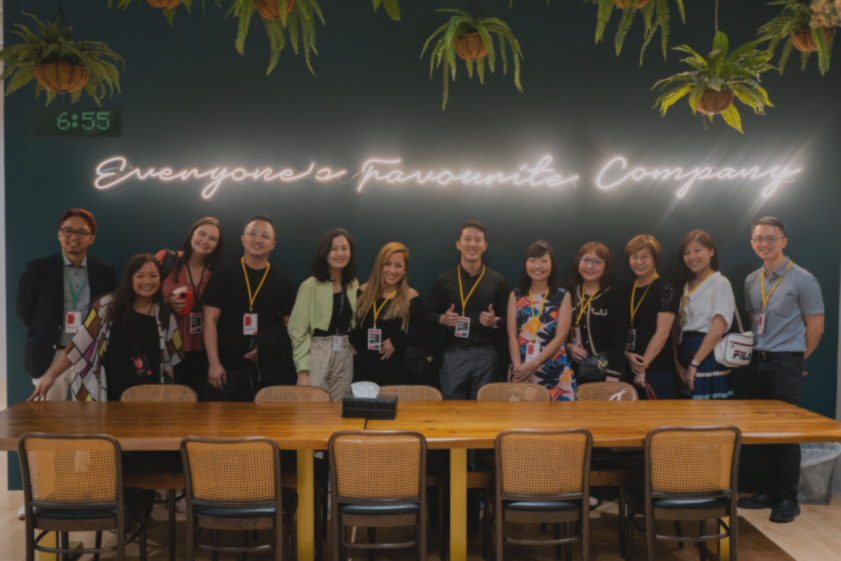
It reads 6:55
